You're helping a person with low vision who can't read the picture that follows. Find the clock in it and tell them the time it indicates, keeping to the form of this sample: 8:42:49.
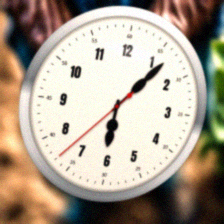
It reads 6:06:37
